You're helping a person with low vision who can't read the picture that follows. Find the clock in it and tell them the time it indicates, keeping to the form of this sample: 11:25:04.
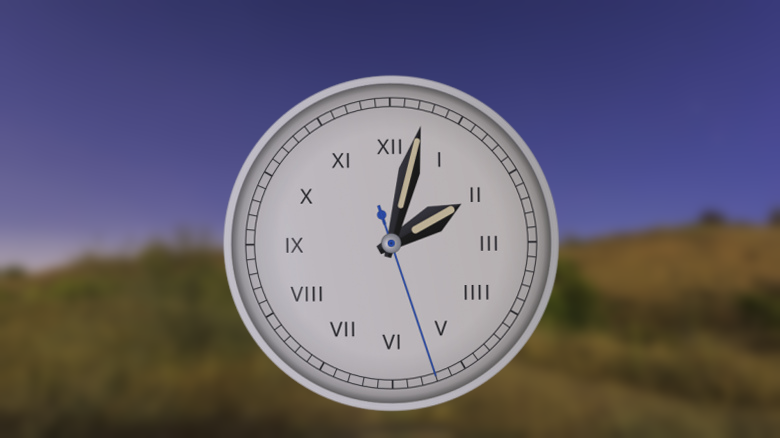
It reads 2:02:27
